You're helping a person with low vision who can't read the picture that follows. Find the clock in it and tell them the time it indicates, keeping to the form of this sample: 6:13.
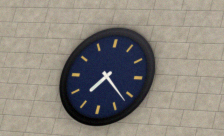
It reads 7:22
